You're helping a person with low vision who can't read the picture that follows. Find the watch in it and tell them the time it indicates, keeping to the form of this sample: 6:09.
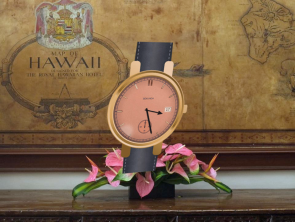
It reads 3:27
